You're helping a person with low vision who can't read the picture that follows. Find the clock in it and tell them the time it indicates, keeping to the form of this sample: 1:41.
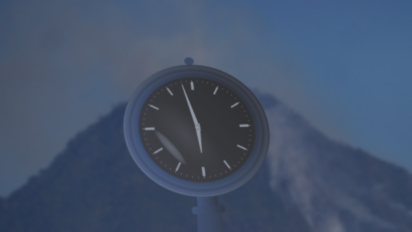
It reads 5:58
